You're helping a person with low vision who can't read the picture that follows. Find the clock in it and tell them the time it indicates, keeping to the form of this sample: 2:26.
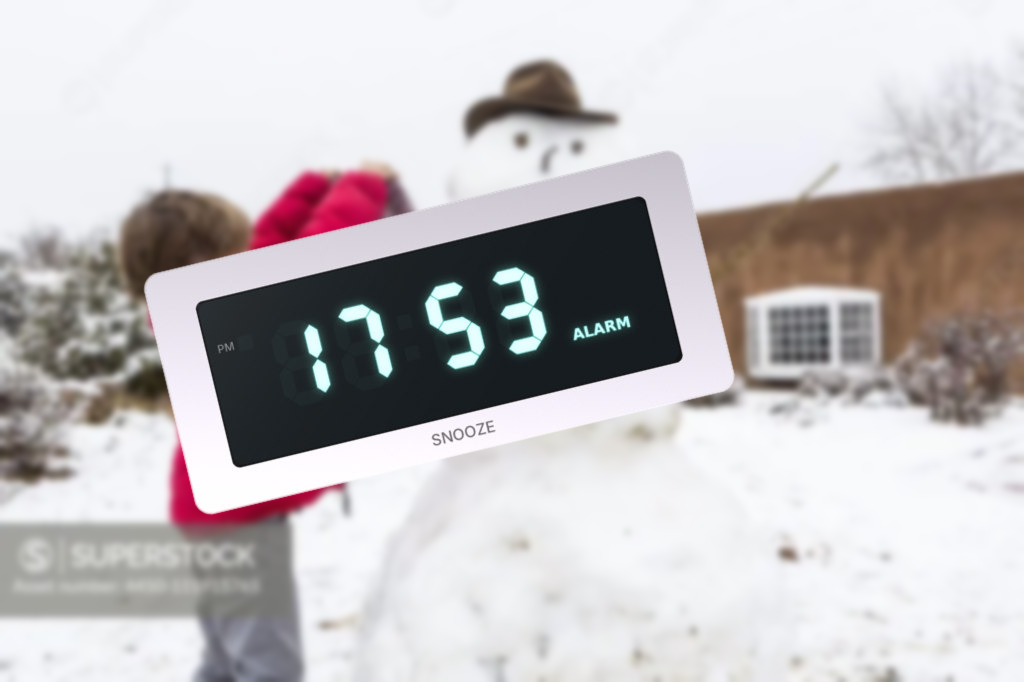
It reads 17:53
